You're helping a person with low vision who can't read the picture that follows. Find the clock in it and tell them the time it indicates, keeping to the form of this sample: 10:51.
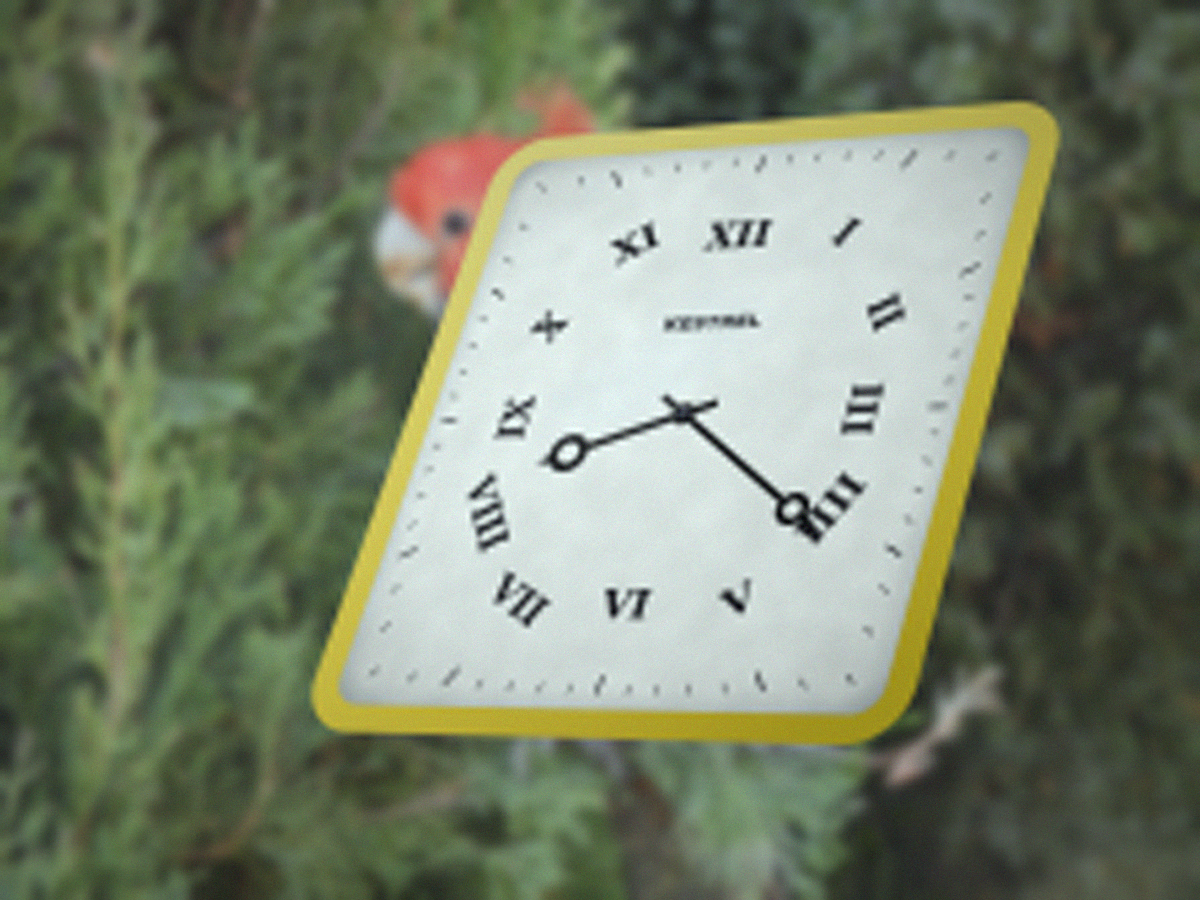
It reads 8:21
